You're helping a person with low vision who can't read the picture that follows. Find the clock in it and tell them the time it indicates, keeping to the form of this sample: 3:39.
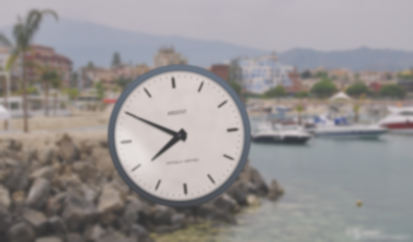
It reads 7:50
